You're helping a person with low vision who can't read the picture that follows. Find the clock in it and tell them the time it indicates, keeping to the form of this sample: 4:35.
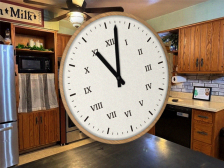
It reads 11:02
